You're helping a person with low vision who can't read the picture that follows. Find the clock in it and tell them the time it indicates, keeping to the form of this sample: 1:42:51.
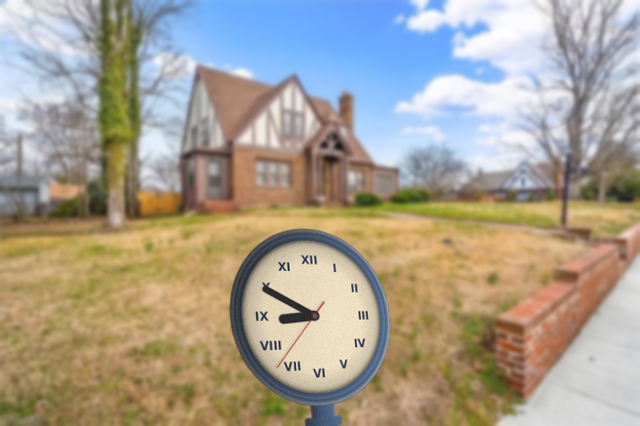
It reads 8:49:37
